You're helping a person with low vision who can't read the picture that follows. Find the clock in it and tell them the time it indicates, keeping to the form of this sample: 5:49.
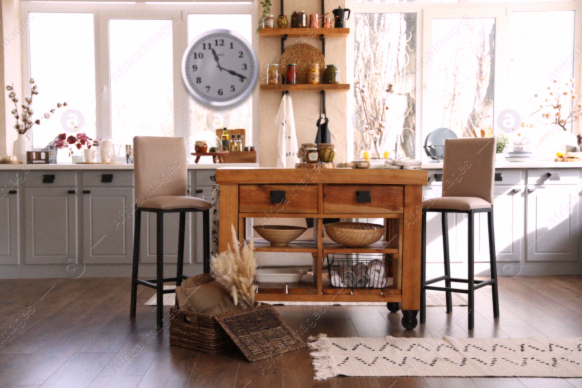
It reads 11:19
